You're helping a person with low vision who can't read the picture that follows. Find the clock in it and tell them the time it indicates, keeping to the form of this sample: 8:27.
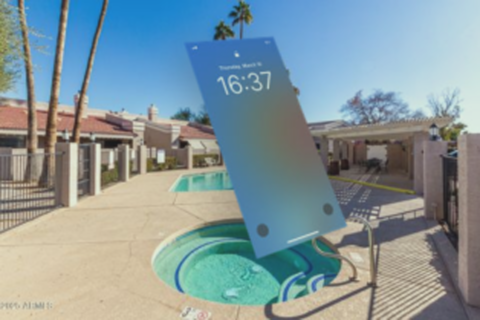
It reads 16:37
